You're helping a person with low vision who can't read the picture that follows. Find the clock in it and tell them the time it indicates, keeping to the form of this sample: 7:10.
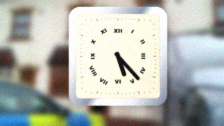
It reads 5:23
